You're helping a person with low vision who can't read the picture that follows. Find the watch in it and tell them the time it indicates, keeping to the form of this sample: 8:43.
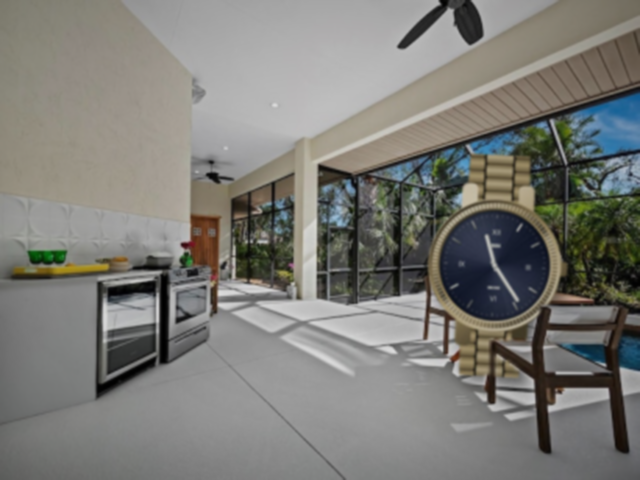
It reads 11:24
